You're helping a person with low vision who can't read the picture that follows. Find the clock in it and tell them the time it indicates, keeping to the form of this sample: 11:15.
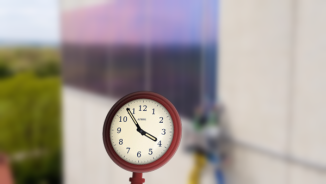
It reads 3:54
